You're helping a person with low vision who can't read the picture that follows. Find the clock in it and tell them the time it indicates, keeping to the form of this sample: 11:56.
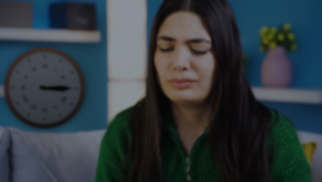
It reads 3:15
